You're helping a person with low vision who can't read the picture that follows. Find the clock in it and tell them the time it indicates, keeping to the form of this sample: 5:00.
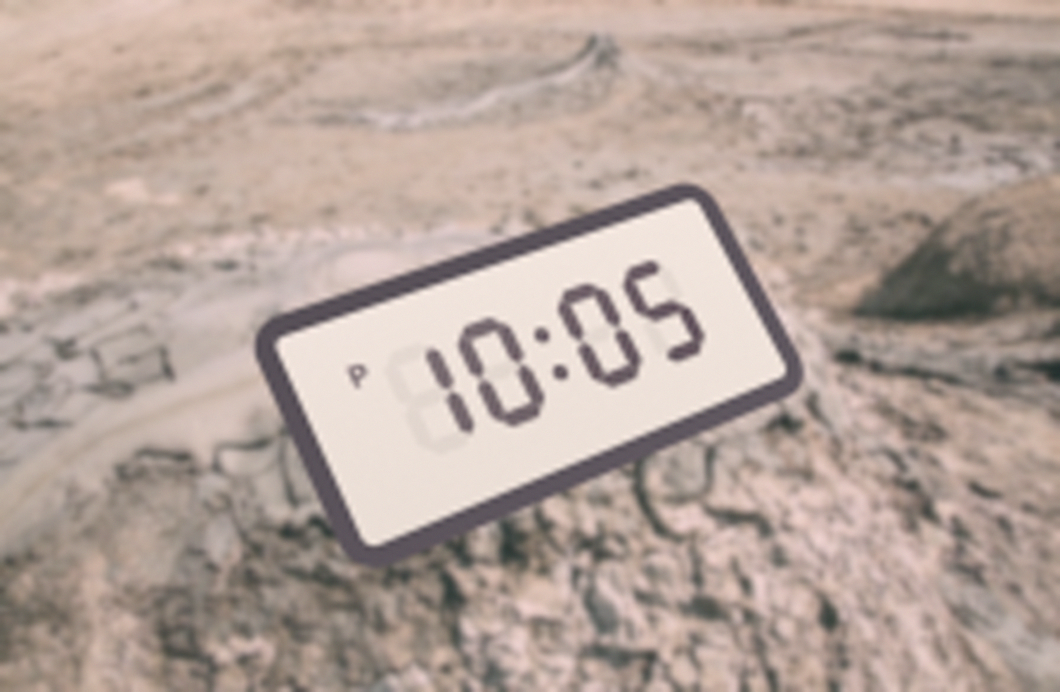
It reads 10:05
